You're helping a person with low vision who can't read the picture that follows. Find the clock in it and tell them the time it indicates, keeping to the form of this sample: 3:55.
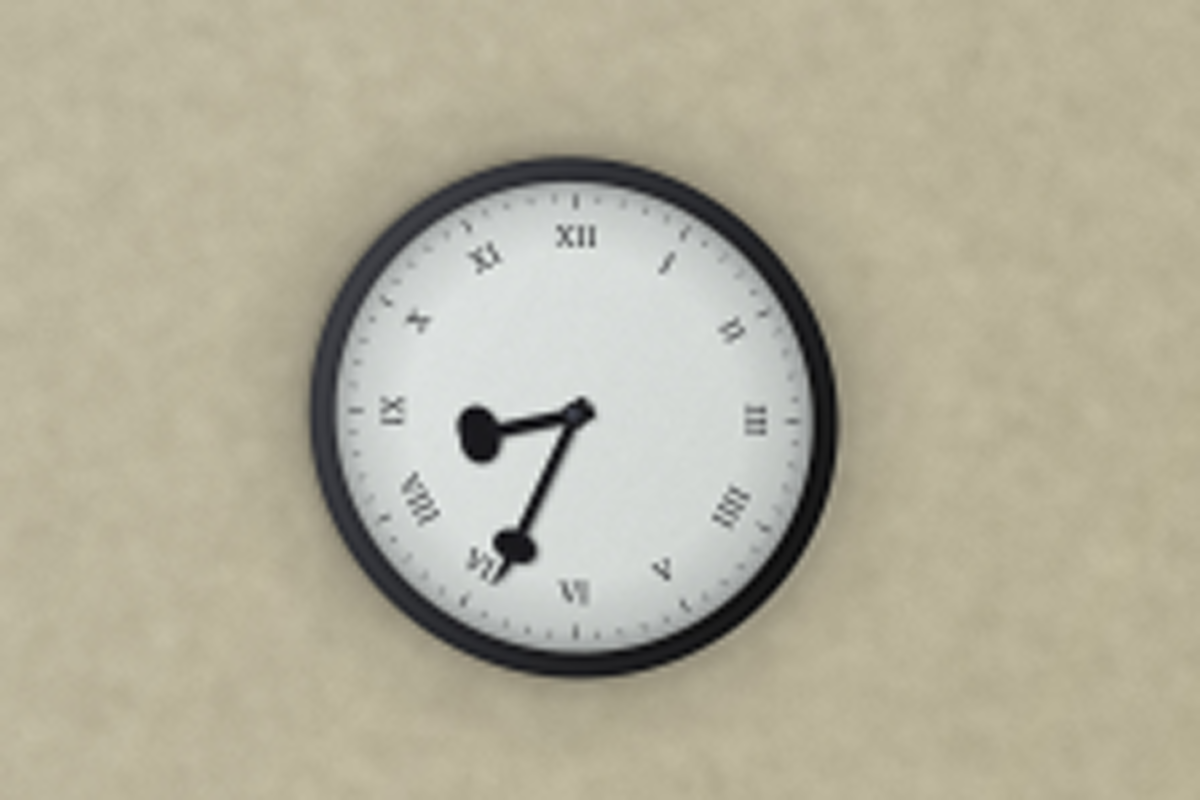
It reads 8:34
